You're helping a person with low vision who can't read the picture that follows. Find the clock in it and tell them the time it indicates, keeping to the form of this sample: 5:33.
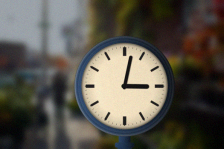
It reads 3:02
